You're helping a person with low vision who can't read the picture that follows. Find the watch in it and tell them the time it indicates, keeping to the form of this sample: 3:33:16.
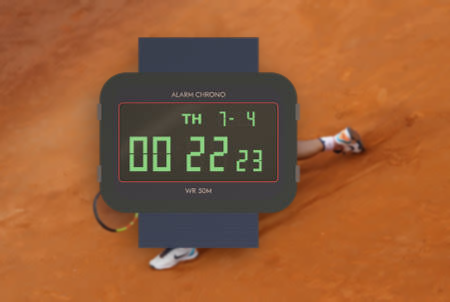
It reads 0:22:23
